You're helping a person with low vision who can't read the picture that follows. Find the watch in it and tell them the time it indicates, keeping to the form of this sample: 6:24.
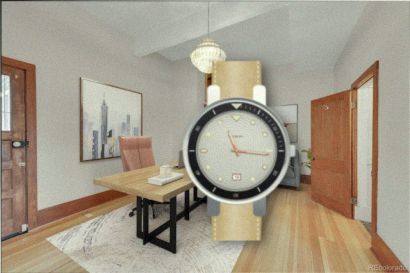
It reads 11:16
